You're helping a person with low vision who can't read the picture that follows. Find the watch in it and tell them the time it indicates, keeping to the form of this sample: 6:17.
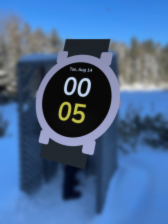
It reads 0:05
